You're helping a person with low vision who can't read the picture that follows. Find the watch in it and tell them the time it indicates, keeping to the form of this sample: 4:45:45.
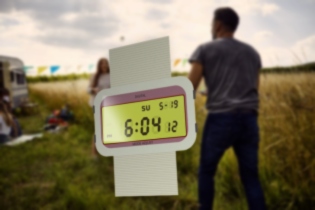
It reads 6:04:12
